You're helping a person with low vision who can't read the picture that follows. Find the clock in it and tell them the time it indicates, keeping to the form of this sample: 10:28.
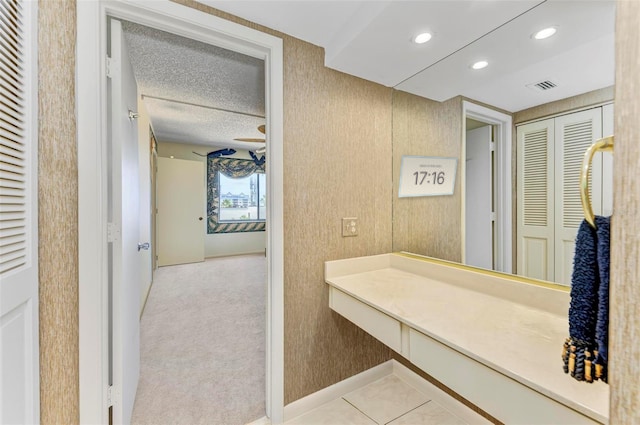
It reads 17:16
